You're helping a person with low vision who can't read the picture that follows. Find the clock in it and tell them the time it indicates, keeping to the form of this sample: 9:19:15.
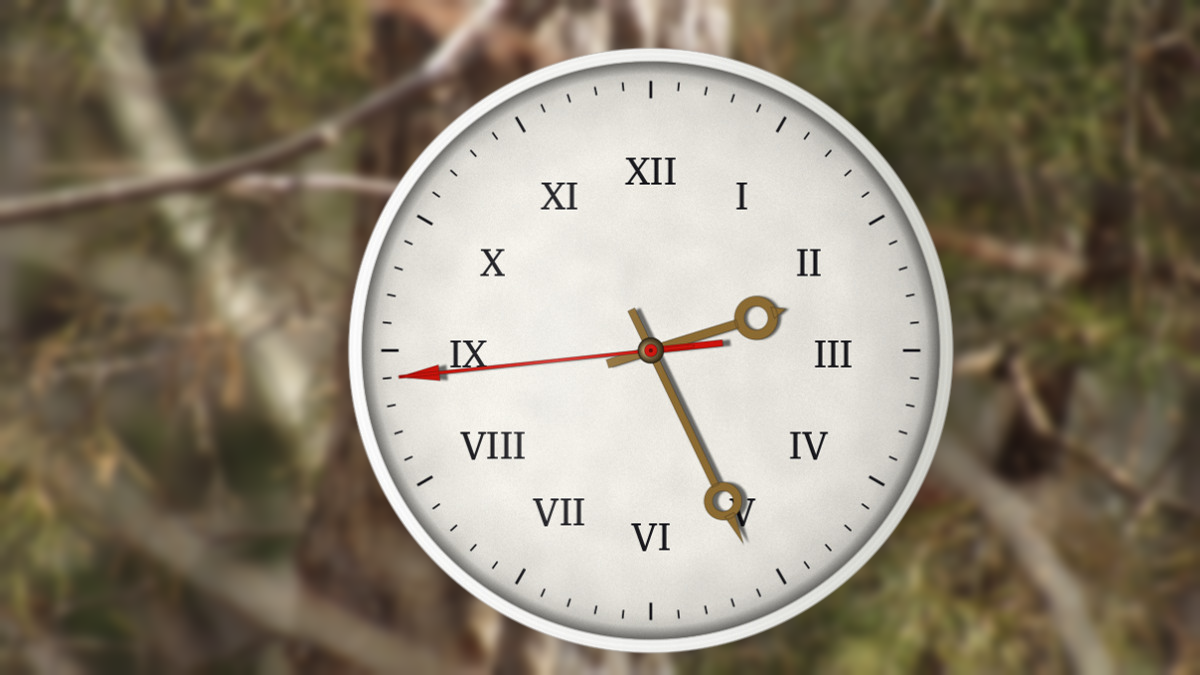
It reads 2:25:44
